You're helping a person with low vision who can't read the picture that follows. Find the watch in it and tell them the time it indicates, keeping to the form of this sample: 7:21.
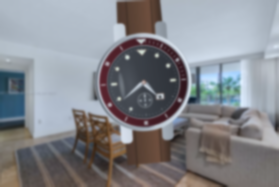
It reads 4:39
